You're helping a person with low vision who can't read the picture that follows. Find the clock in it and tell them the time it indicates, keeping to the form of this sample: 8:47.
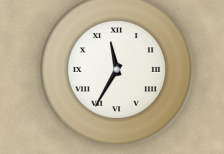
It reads 11:35
